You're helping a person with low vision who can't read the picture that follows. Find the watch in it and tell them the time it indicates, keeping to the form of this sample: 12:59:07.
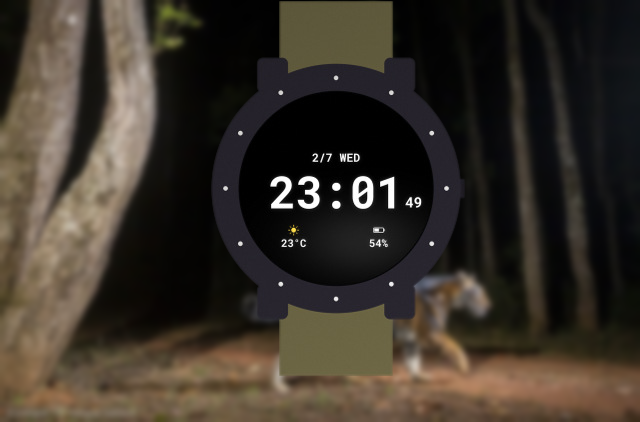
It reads 23:01:49
